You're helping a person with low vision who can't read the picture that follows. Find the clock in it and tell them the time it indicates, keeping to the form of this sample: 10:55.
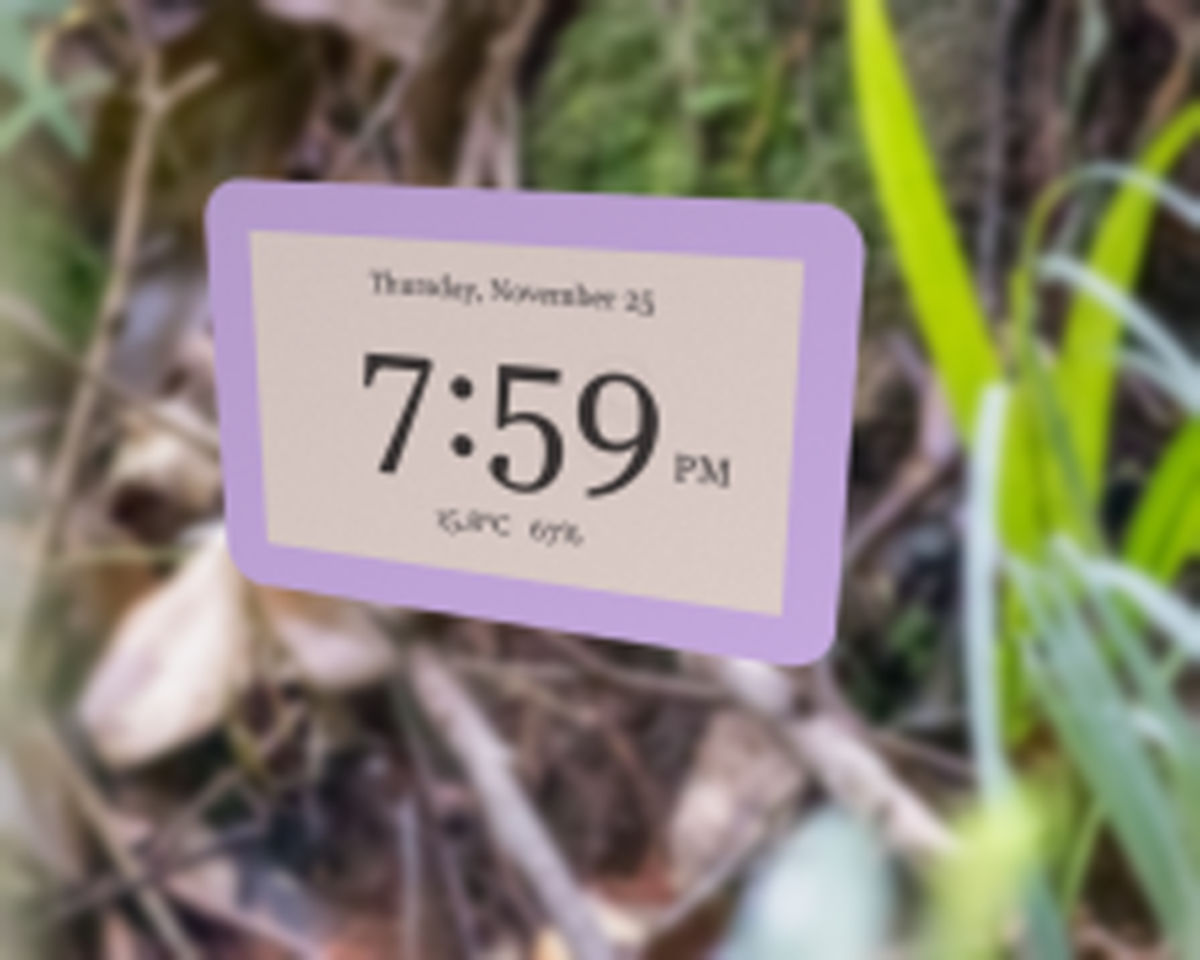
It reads 7:59
